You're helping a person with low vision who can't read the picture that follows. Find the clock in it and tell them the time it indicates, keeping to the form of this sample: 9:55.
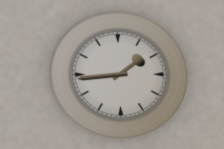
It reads 1:44
